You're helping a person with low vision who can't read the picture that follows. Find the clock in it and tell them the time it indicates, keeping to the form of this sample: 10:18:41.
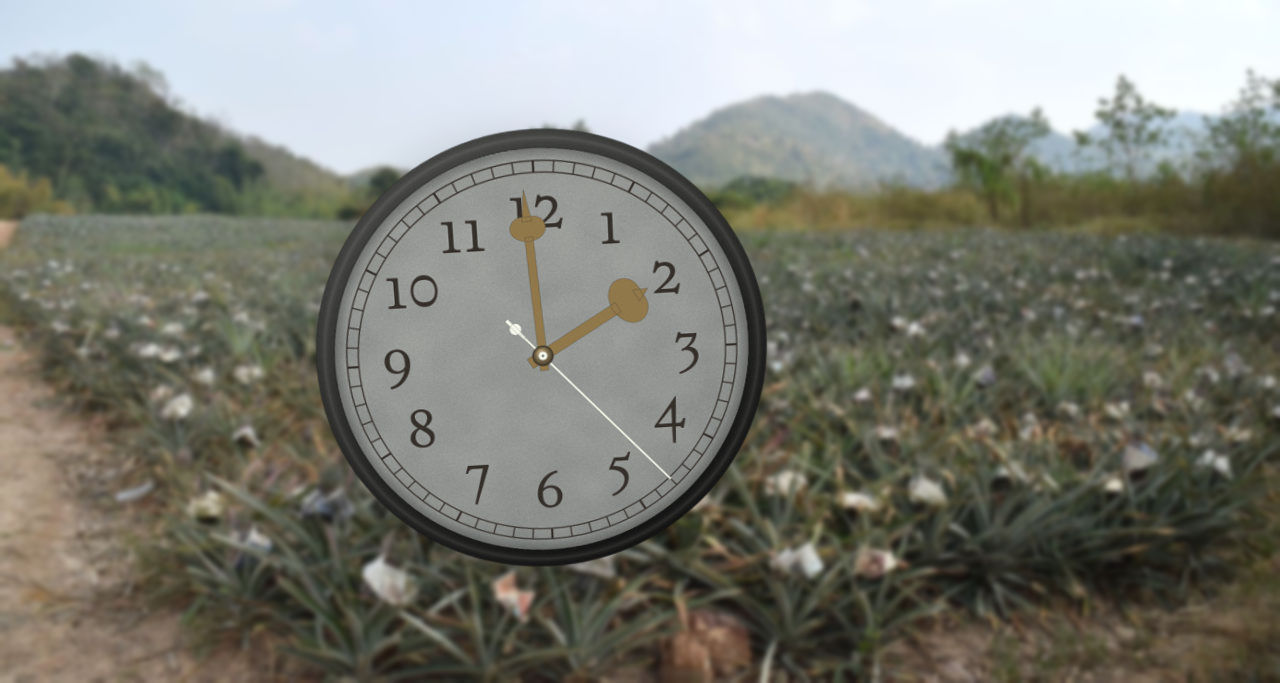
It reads 1:59:23
